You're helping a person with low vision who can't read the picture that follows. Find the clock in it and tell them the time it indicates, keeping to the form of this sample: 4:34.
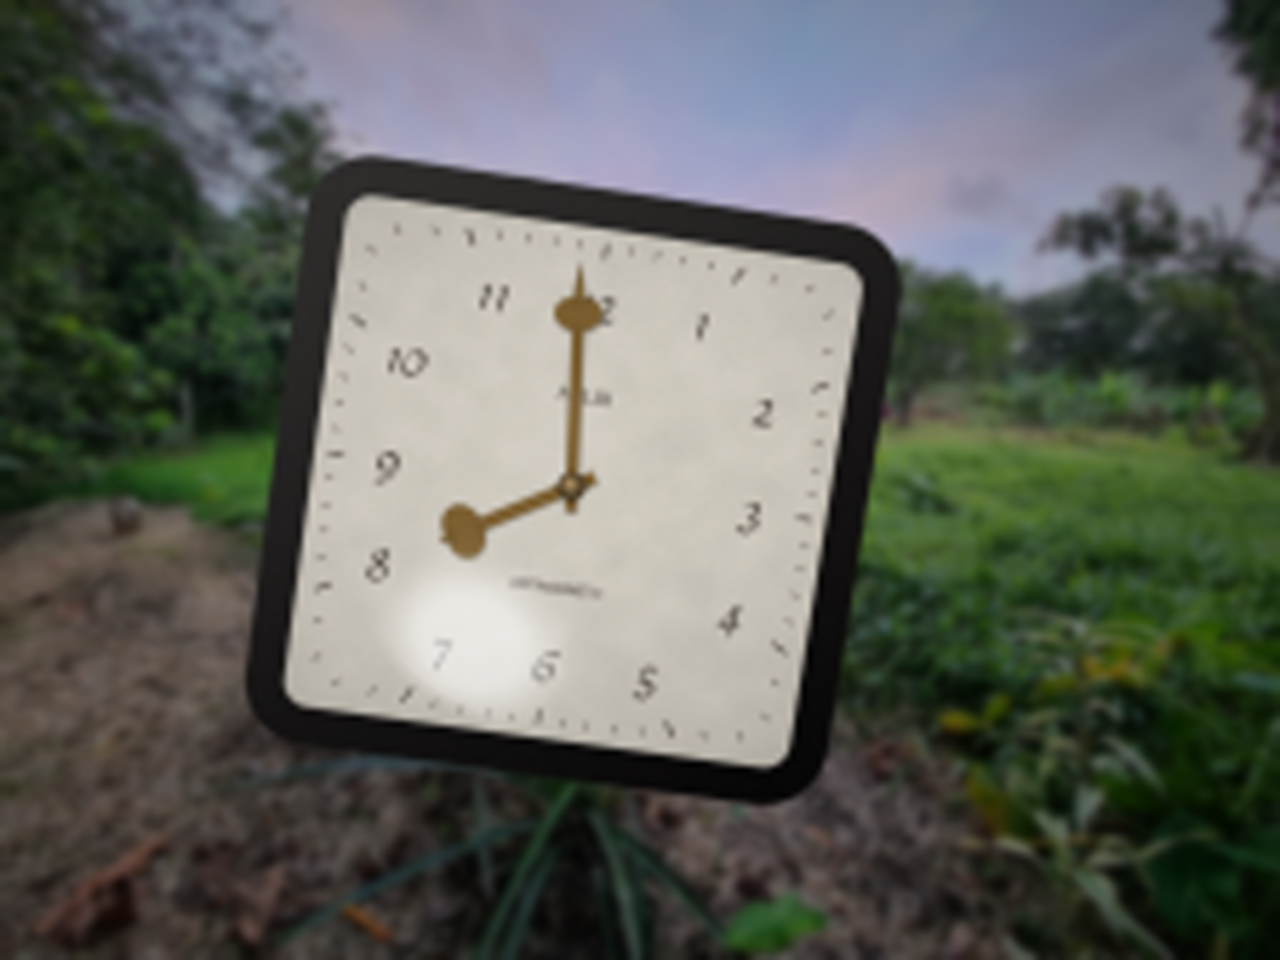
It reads 7:59
